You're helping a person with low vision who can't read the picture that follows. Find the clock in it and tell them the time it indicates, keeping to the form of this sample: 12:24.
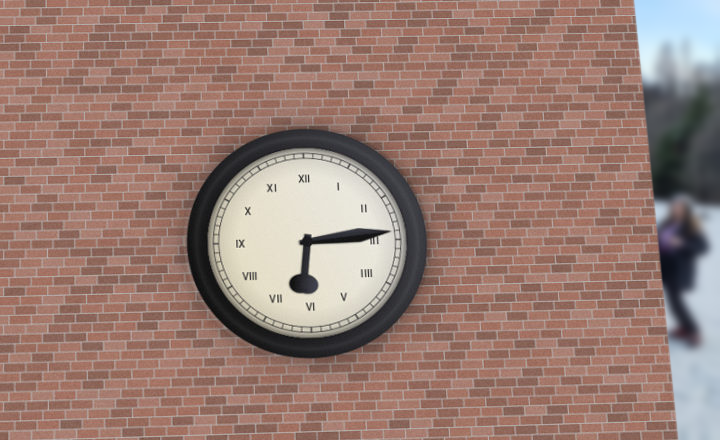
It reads 6:14
